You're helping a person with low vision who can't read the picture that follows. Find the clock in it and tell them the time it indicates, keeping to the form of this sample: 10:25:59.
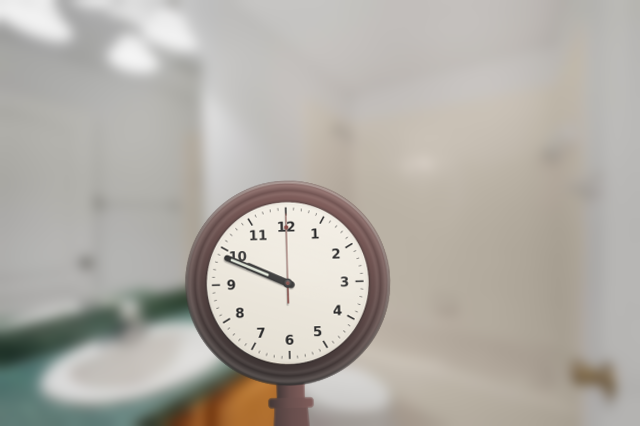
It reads 9:49:00
